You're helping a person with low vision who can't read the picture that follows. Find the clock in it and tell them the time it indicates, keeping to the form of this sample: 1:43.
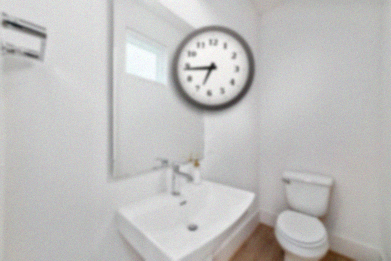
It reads 6:44
